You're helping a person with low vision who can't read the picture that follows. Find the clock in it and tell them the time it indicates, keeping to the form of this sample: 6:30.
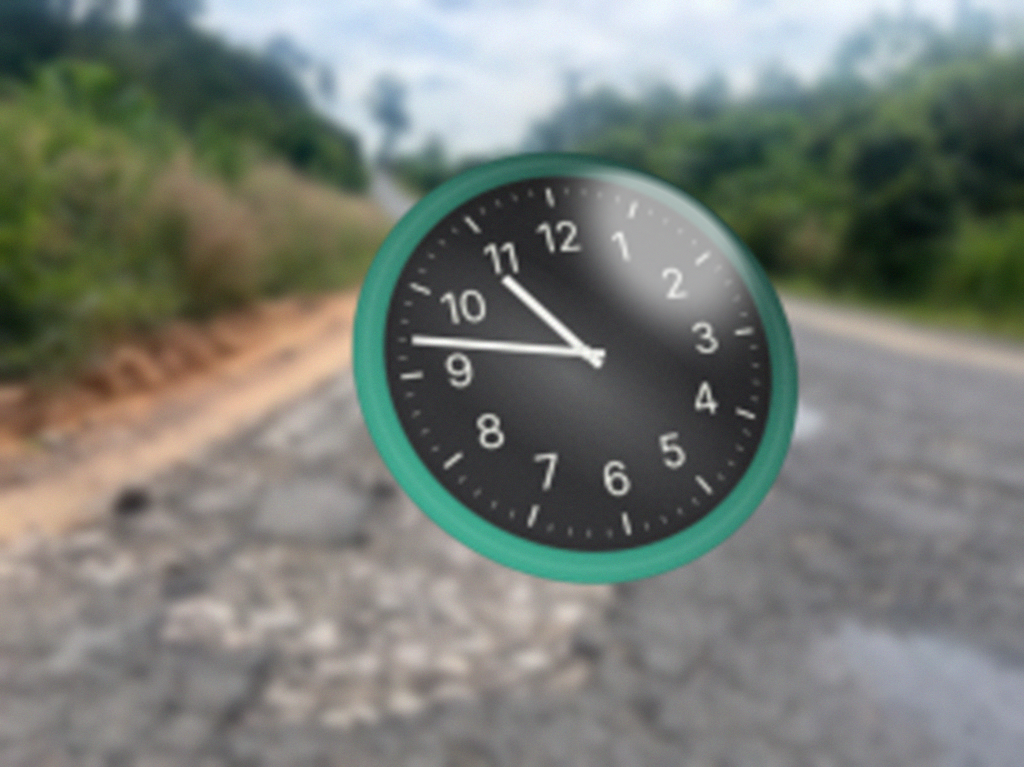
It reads 10:47
